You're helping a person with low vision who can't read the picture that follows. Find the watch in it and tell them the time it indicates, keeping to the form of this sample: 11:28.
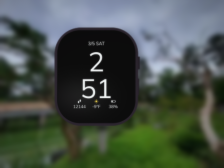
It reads 2:51
